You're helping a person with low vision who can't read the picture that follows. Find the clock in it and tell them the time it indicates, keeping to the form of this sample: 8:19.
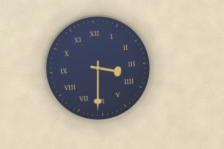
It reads 3:31
